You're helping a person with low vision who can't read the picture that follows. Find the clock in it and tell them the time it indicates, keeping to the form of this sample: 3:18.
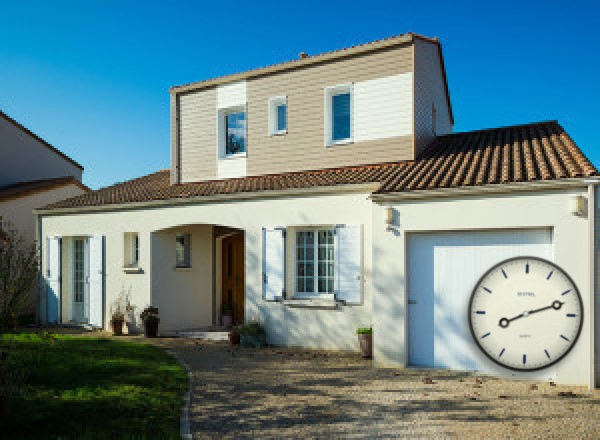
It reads 8:12
